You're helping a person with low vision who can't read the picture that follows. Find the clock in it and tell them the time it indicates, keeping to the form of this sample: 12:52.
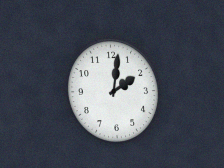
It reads 2:02
